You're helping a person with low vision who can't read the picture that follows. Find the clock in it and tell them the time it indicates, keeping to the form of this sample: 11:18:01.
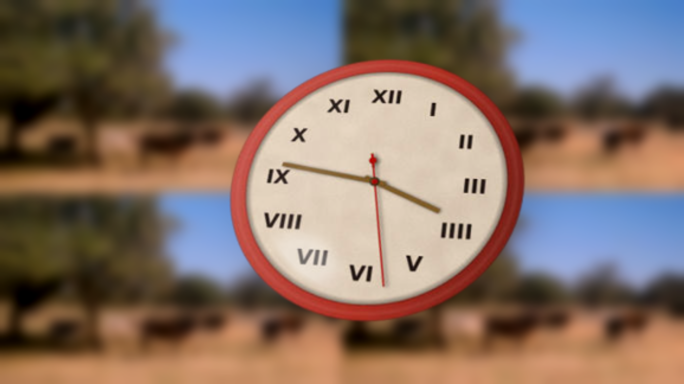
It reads 3:46:28
